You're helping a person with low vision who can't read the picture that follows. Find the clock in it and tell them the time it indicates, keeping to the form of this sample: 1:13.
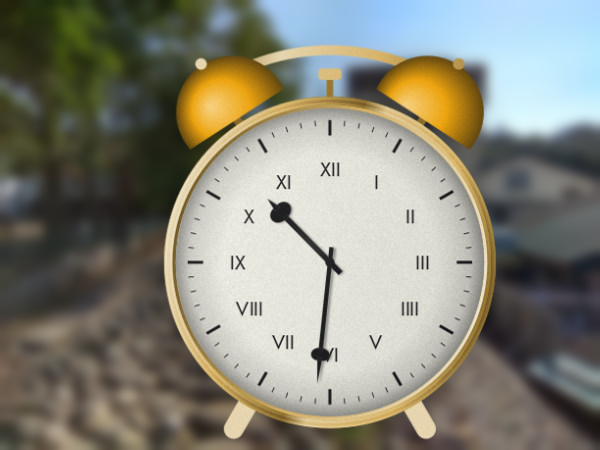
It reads 10:31
